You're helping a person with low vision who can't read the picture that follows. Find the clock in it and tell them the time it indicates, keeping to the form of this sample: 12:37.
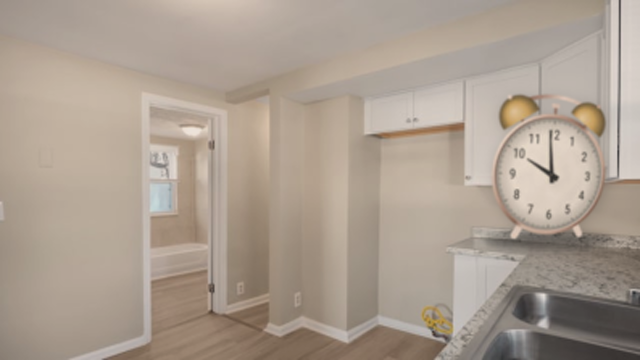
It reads 9:59
